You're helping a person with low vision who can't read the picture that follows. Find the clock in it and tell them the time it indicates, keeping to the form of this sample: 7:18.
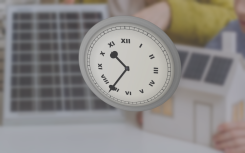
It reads 10:36
